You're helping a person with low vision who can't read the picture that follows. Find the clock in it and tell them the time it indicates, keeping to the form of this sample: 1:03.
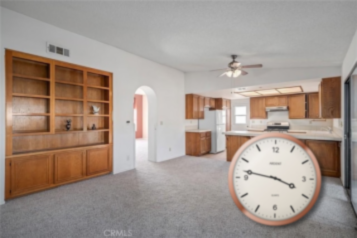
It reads 3:47
